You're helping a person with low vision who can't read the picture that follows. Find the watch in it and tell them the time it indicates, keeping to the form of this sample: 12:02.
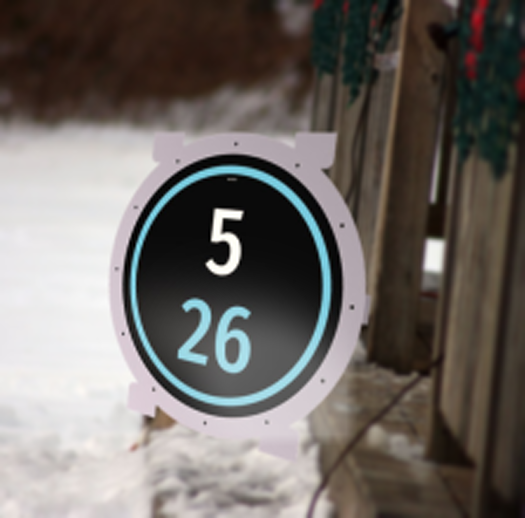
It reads 5:26
